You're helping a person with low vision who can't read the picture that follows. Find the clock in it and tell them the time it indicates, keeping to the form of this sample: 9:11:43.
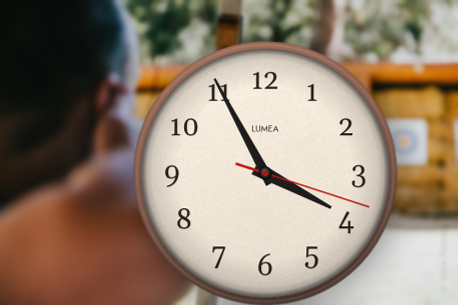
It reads 3:55:18
